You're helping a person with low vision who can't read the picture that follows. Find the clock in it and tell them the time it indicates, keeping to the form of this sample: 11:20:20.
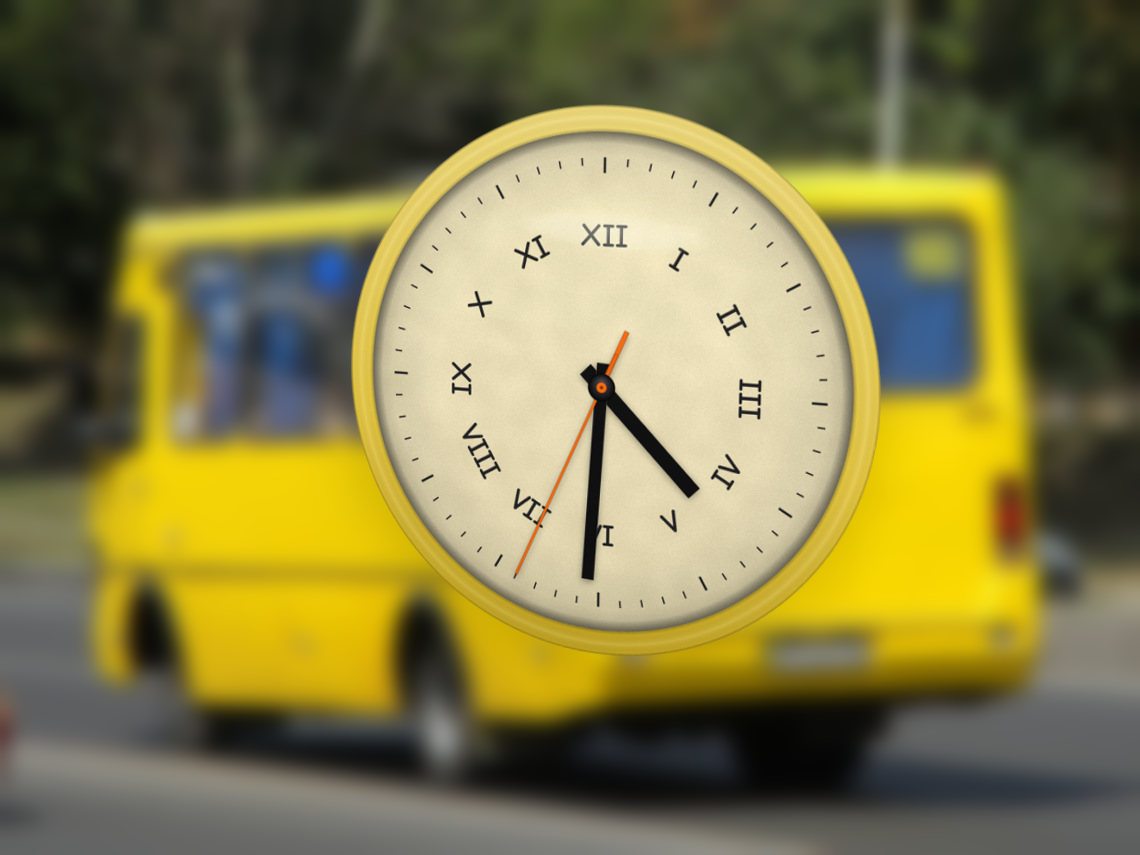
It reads 4:30:34
